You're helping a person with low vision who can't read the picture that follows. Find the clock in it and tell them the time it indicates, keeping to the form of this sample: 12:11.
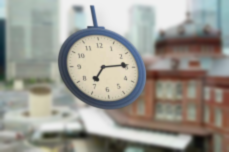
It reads 7:14
